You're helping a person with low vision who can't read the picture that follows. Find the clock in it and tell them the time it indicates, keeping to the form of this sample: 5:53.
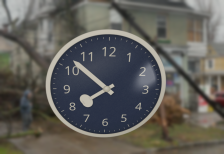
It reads 7:52
